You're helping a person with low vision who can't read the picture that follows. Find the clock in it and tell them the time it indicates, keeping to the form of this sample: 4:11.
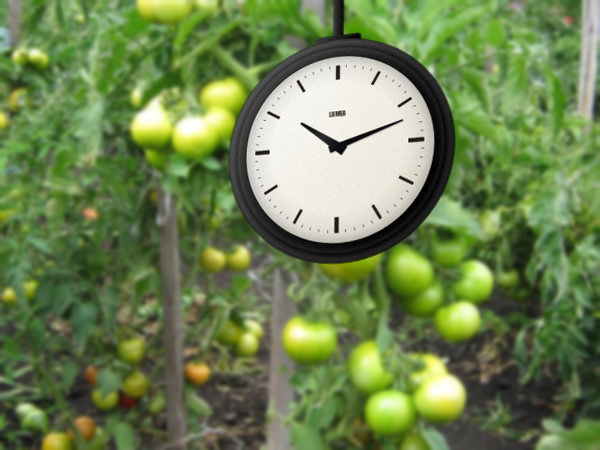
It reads 10:12
